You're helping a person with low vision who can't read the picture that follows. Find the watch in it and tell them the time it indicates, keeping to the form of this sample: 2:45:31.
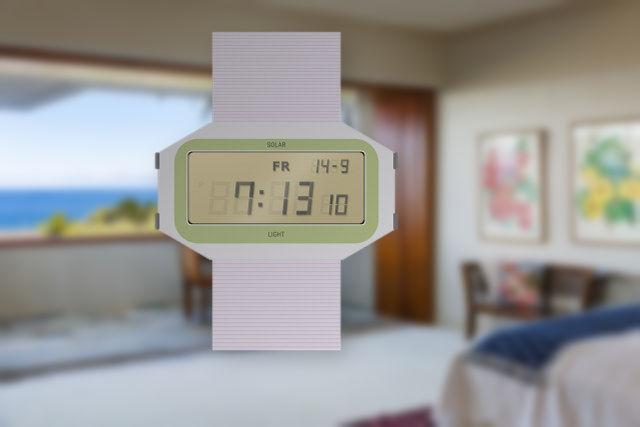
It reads 7:13:10
